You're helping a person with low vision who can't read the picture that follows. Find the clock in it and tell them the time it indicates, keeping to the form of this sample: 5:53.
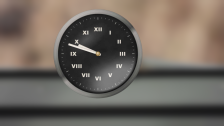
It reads 9:48
